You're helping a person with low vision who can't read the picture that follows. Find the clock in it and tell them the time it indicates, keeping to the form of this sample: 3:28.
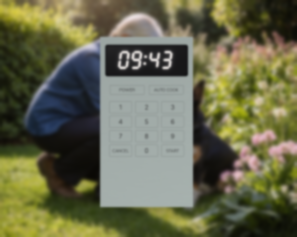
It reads 9:43
